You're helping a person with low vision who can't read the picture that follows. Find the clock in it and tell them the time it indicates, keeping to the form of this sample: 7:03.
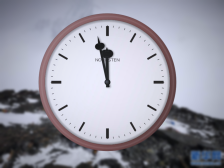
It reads 11:58
